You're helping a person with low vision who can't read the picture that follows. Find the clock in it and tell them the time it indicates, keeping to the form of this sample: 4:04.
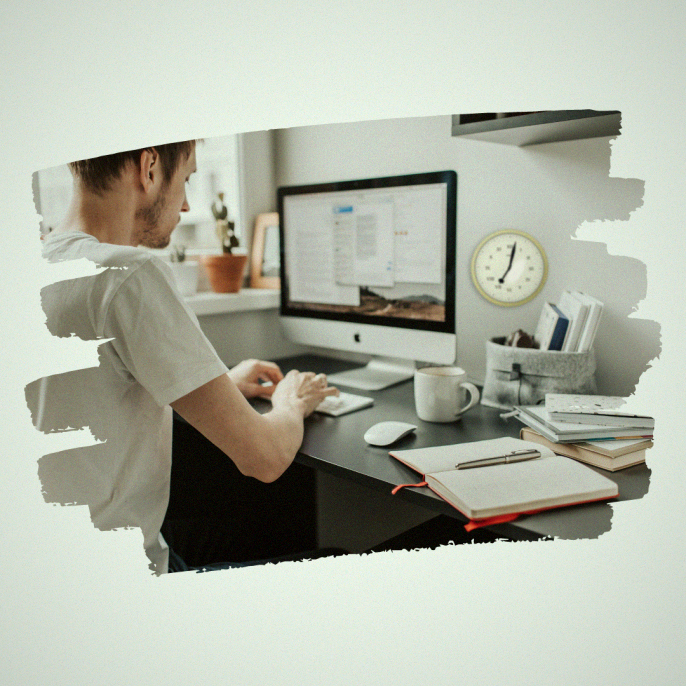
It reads 7:02
